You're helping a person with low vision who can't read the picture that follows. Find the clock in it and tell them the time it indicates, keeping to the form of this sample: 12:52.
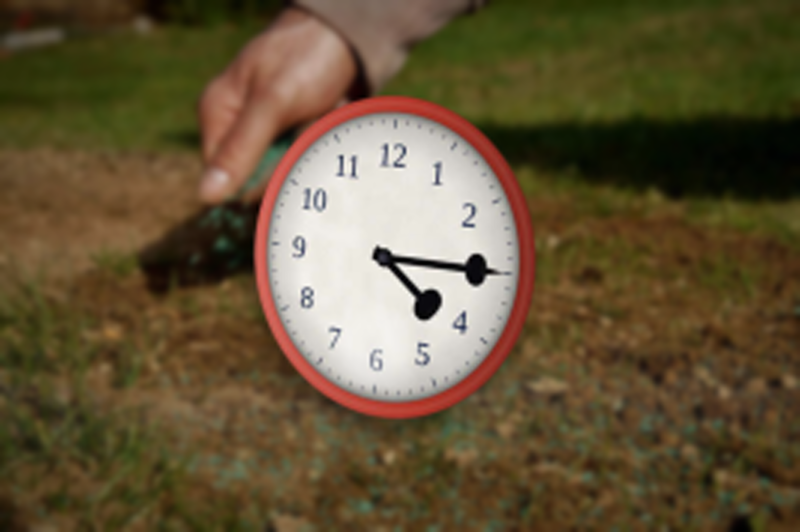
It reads 4:15
